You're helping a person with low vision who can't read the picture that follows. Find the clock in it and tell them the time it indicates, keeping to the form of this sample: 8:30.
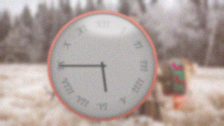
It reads 5:45
